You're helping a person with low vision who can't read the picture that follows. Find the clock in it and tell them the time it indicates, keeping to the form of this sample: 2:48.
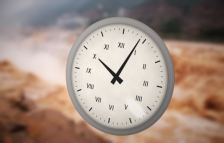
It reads 10:04
